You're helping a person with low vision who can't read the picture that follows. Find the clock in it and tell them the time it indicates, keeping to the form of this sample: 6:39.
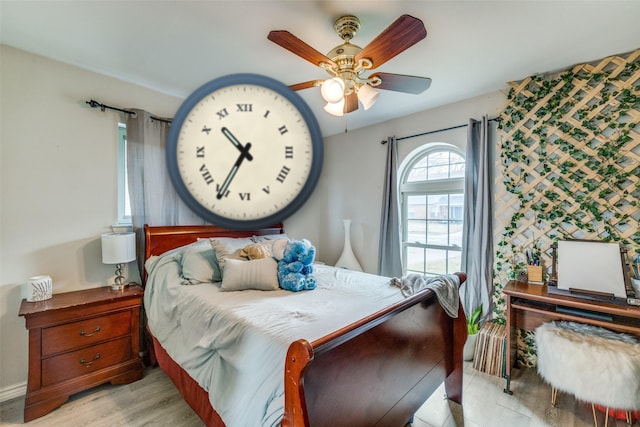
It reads 10:35
